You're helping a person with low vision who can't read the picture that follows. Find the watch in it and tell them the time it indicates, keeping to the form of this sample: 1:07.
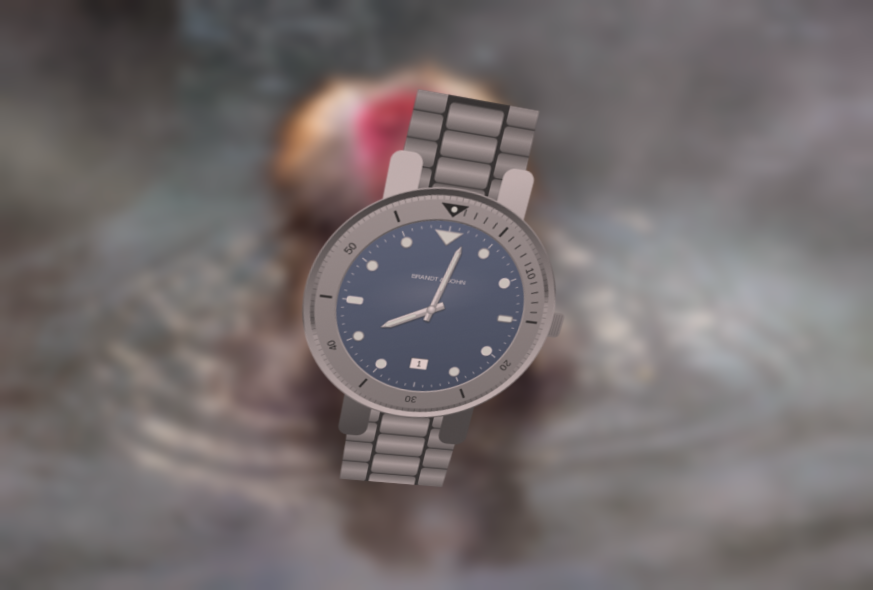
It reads 8:02
